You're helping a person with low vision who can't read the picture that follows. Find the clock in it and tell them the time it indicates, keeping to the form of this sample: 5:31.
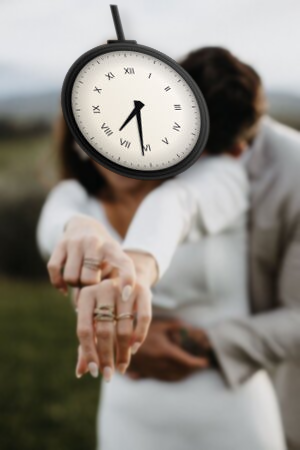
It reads 7:31
